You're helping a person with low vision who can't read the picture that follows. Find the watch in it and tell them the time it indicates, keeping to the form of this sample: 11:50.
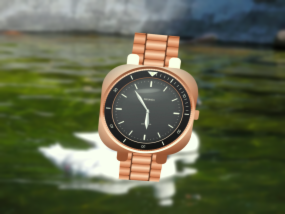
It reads 5:54
